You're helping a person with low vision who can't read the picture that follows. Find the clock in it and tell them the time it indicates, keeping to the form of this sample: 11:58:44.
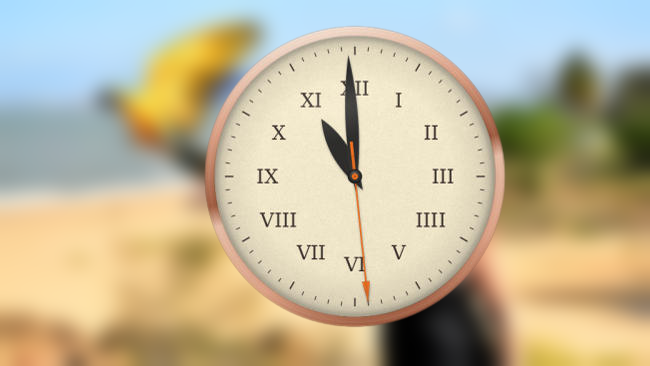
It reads 10:59:29
